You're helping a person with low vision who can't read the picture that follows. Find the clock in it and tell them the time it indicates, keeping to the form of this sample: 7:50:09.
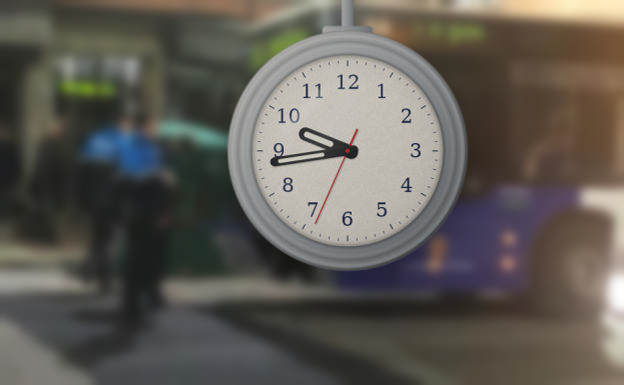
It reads 9:43:34
